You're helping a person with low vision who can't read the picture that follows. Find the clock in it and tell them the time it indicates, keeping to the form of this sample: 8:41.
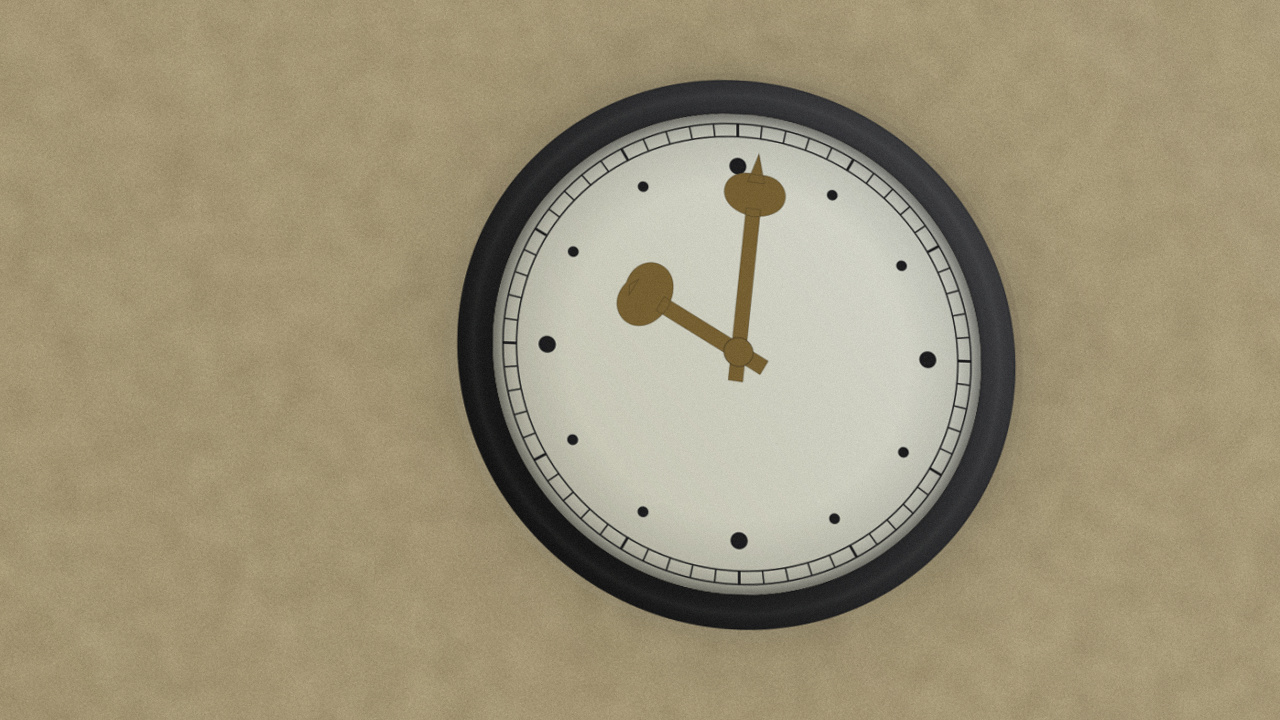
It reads 10:01
